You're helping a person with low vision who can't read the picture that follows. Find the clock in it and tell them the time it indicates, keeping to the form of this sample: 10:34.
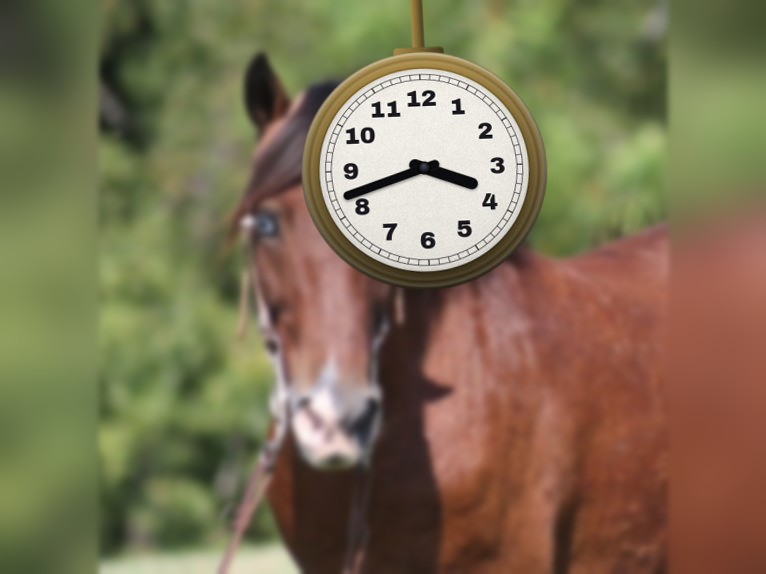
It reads 3:42
